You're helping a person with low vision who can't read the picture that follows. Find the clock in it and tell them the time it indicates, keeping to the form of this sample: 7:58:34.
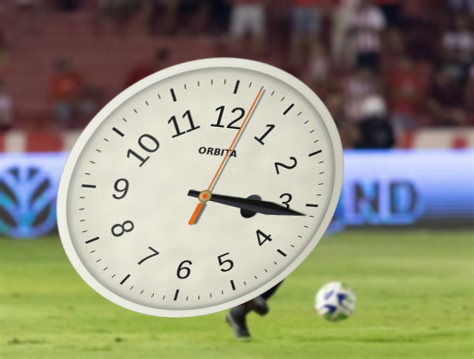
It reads 3:16:02
